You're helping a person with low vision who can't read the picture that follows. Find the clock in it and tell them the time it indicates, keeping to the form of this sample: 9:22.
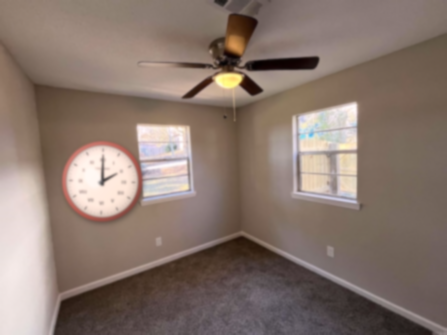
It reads 2:00
